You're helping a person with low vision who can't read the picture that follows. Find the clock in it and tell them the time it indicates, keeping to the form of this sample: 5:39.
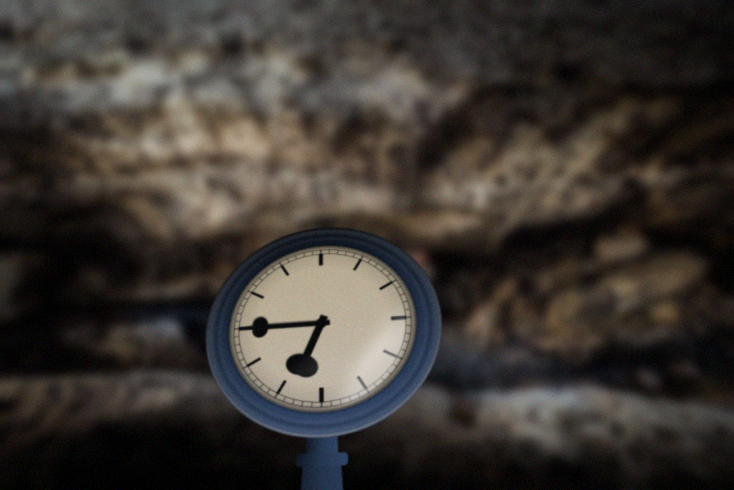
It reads 6:45
